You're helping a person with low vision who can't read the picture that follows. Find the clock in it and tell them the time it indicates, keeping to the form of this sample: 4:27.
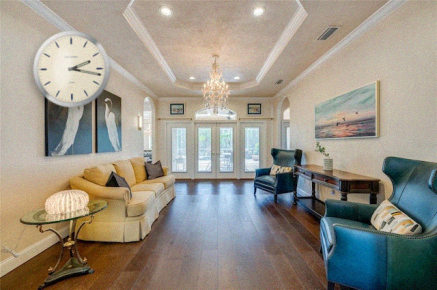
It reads 2:17
